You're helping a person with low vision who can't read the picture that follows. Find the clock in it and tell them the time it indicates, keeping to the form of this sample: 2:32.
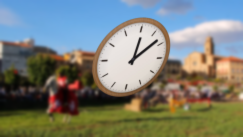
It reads 12:08
